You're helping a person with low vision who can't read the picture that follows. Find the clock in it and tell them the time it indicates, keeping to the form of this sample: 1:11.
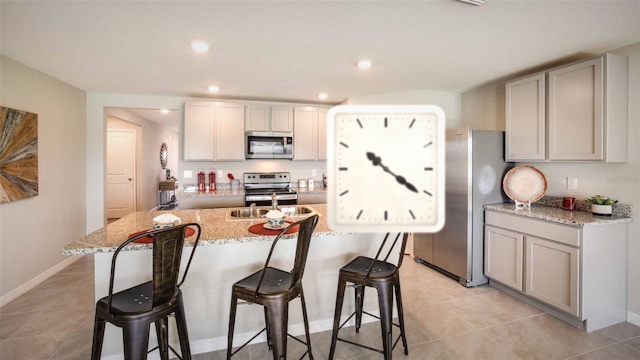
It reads 10:21
